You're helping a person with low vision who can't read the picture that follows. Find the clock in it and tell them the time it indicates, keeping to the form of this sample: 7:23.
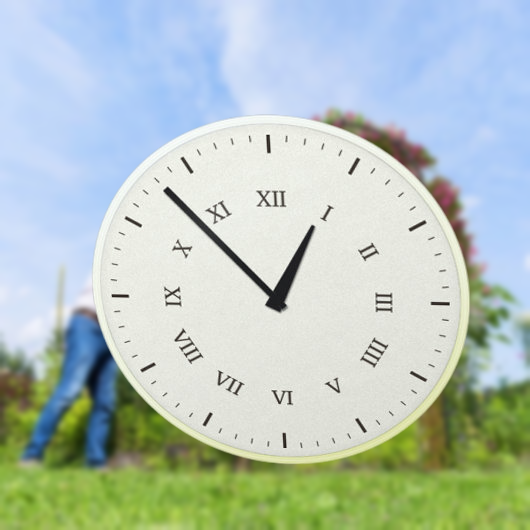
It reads 12:53
